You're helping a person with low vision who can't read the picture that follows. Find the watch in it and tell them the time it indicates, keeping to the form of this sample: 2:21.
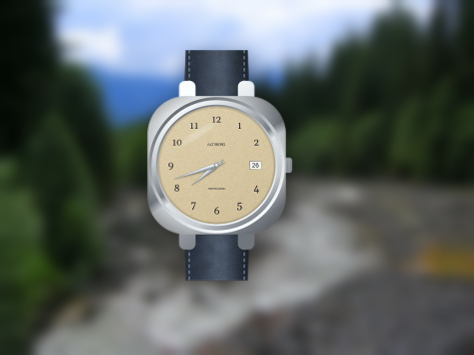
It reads 7:42
